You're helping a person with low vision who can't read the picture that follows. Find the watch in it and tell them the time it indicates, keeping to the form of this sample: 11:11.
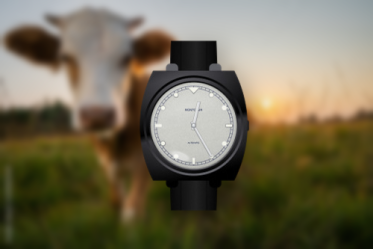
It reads 12:25
